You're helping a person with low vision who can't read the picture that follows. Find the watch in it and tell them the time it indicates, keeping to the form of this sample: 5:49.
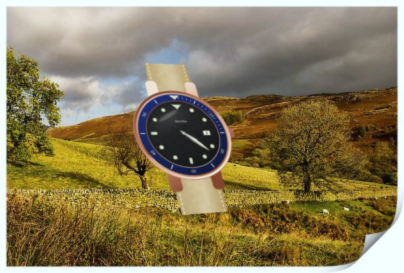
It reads 4:22
